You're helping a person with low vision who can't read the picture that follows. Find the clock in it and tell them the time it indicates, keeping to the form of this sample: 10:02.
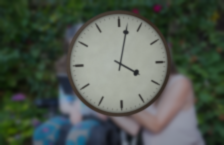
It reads 4:02
